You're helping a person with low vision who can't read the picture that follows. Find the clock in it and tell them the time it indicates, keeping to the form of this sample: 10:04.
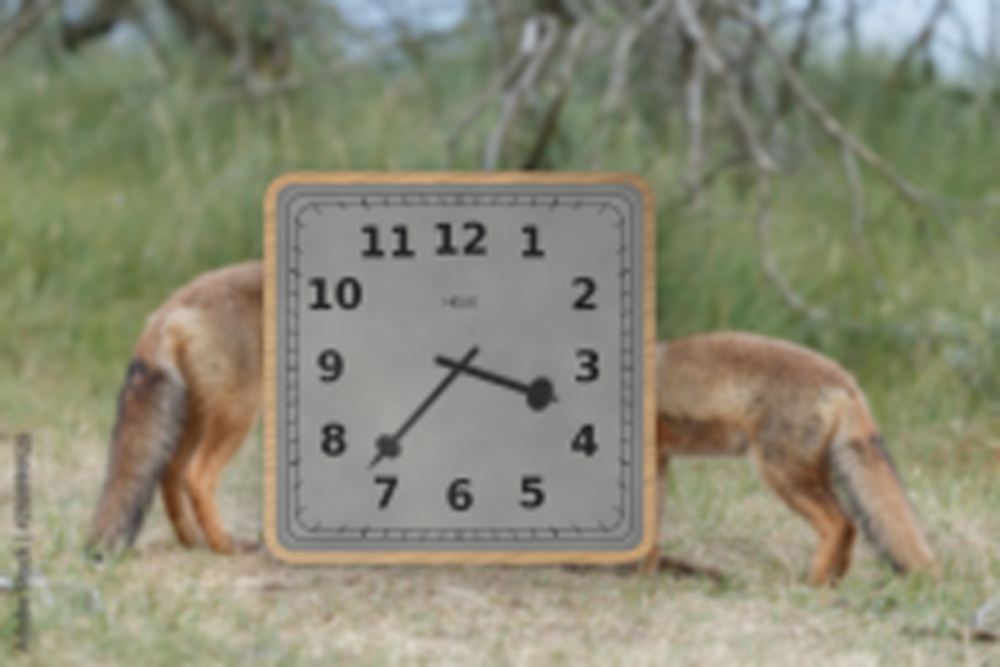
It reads 3:37
